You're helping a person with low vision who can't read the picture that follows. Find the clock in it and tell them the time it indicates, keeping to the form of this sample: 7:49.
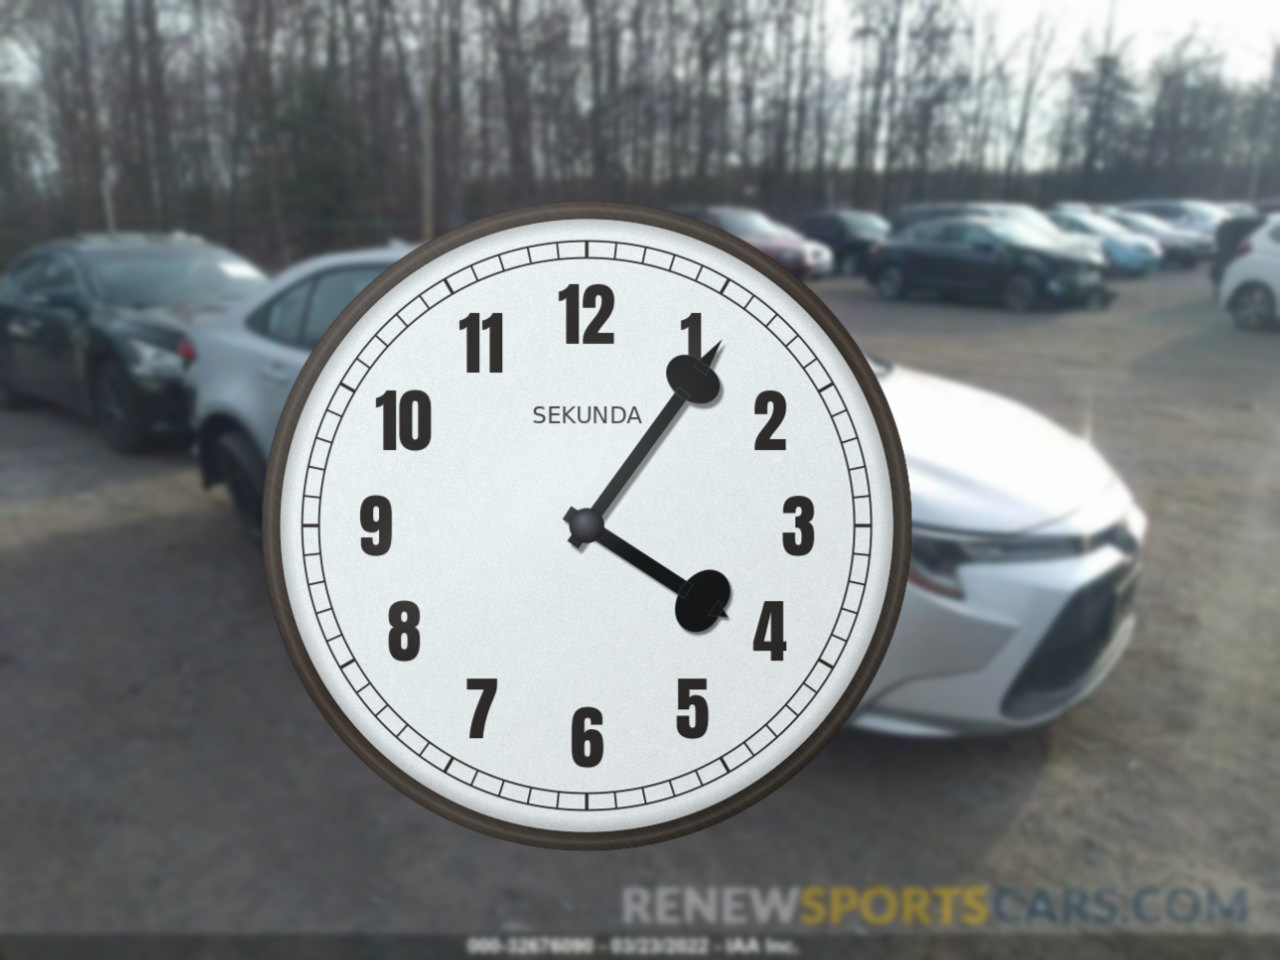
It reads 4:06
